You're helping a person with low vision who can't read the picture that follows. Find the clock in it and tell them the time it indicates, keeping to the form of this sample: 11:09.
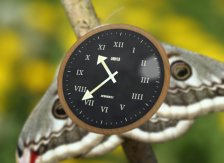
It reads 10:37
